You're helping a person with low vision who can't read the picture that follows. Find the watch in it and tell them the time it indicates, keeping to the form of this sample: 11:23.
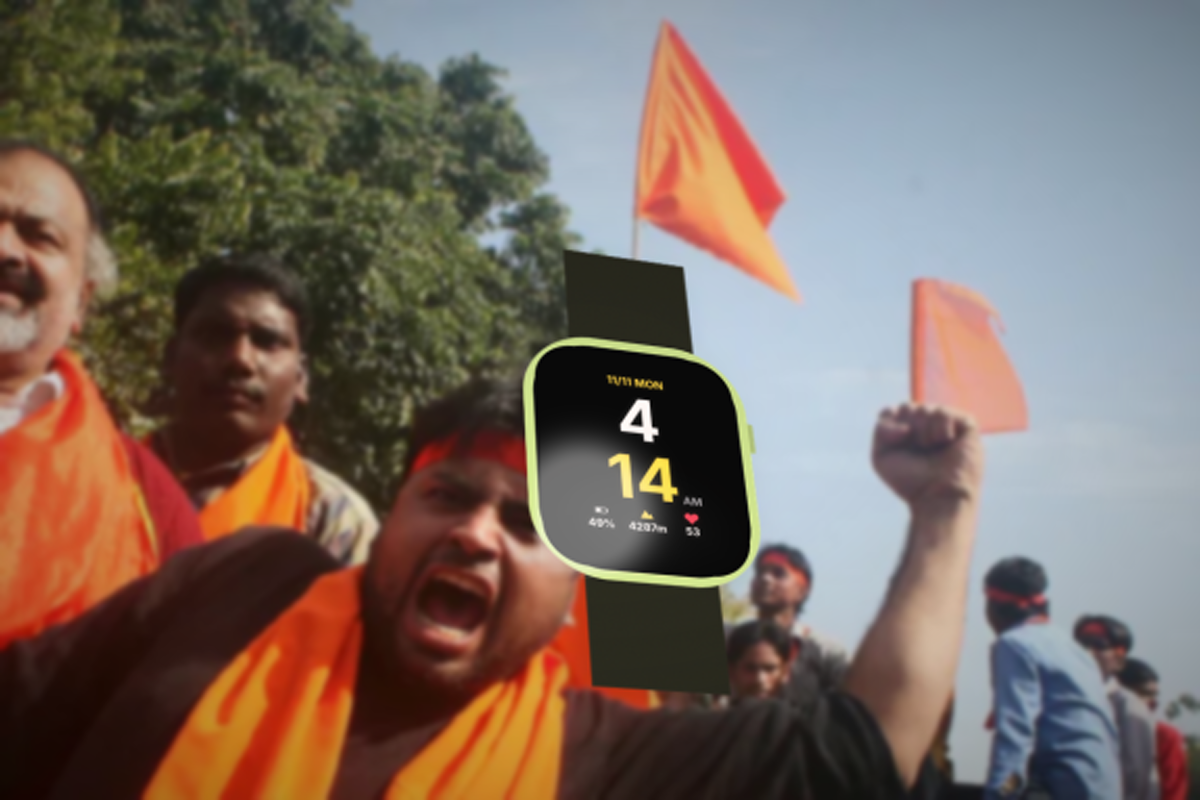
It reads 4:14
